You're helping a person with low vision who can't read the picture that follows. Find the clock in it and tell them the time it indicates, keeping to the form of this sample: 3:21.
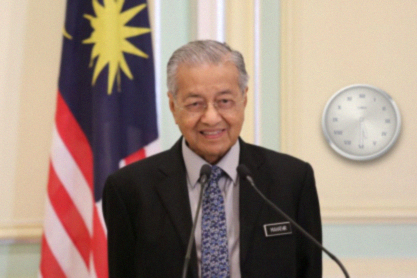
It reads 5:30
